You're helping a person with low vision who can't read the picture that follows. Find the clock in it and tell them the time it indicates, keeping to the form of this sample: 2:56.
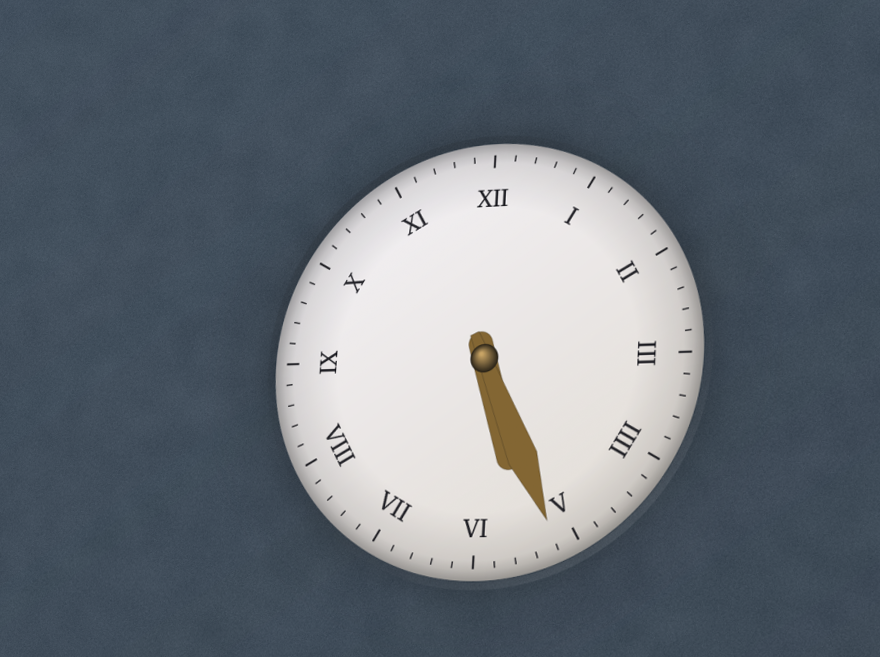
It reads 5:26
